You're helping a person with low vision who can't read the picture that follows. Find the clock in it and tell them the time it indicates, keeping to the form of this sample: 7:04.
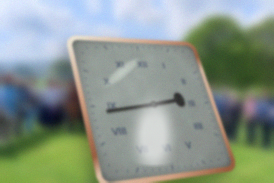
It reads 2:44
